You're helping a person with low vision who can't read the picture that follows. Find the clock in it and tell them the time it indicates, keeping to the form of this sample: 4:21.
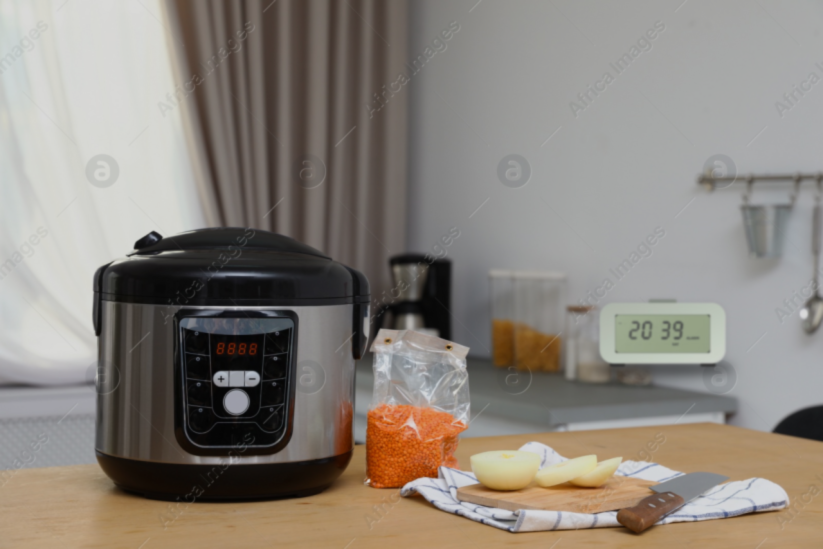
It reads 20:39
